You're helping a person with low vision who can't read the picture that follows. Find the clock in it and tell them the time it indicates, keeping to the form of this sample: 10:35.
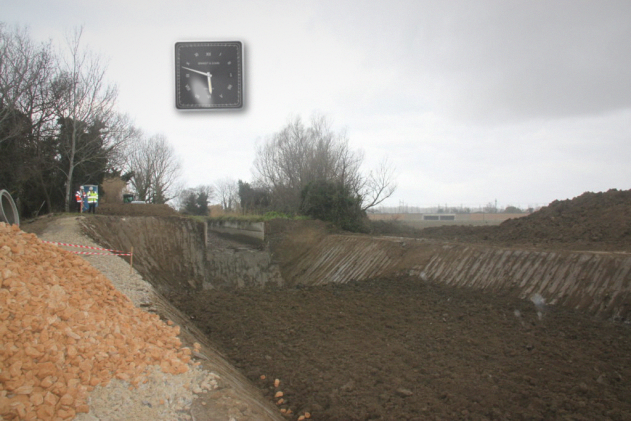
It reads 5:48
